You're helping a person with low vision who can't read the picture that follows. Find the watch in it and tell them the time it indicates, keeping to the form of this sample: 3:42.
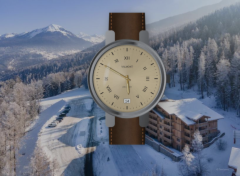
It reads 5:50
